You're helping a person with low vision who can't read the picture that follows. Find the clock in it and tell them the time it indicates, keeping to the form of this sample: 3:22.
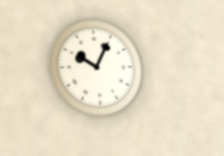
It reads 10:05
